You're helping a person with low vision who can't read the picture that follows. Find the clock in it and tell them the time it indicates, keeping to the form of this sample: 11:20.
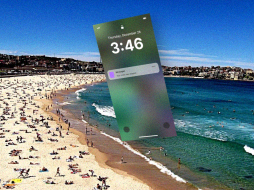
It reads 3:46
